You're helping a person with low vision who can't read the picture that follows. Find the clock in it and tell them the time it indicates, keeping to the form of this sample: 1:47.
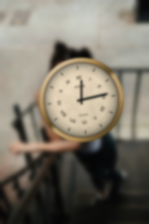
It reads 12:14
